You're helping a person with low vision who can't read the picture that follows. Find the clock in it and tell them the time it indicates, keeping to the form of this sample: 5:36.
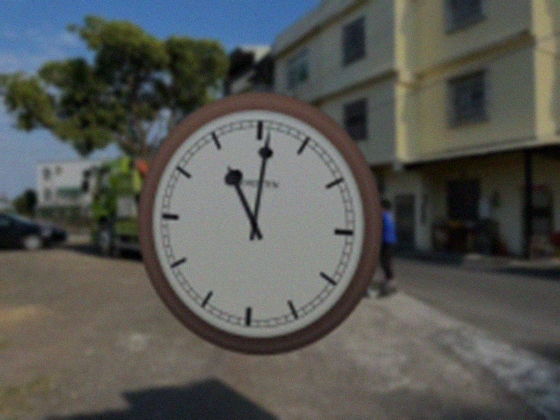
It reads 11:01
